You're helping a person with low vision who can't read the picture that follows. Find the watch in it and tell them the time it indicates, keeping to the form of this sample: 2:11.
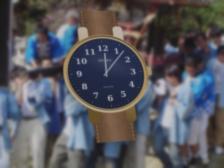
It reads 12:07
